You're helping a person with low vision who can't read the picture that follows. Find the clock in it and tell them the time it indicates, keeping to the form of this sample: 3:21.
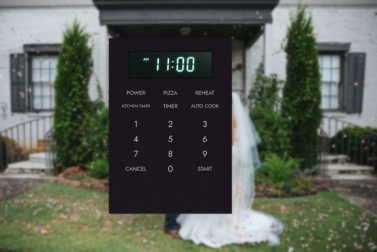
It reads 11:00
